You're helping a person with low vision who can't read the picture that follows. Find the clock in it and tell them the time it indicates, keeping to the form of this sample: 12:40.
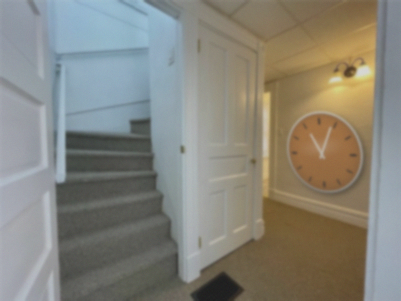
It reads 11:04
